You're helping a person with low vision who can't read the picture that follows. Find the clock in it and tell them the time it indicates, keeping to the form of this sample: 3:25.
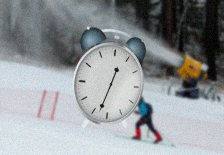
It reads 12:33
